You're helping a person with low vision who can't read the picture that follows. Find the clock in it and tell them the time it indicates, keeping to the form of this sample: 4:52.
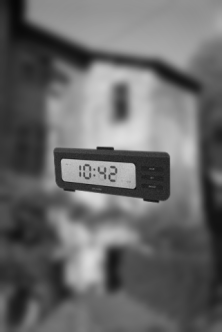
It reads 10:42
